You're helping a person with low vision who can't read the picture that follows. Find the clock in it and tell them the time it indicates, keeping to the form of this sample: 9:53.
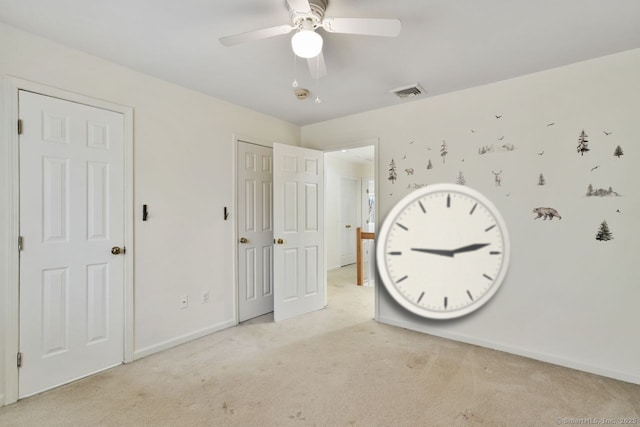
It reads 9:13
